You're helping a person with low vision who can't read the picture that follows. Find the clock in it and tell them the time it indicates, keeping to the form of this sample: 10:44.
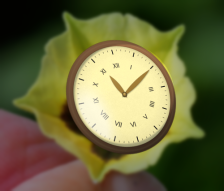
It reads 11:10
